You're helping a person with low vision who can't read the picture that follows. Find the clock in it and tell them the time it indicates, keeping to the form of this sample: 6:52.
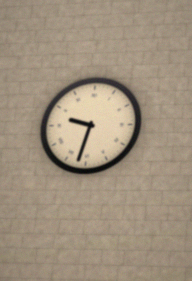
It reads 9:32
